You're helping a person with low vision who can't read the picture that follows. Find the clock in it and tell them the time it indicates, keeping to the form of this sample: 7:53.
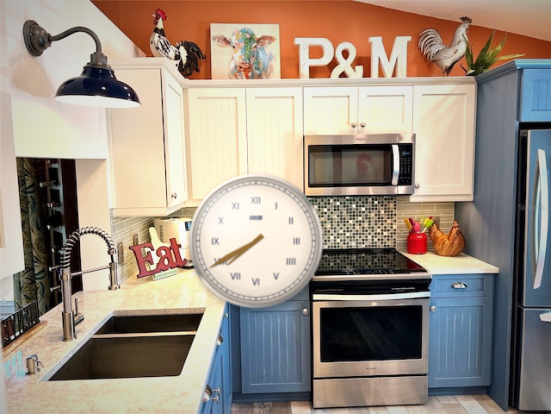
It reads 7:40
